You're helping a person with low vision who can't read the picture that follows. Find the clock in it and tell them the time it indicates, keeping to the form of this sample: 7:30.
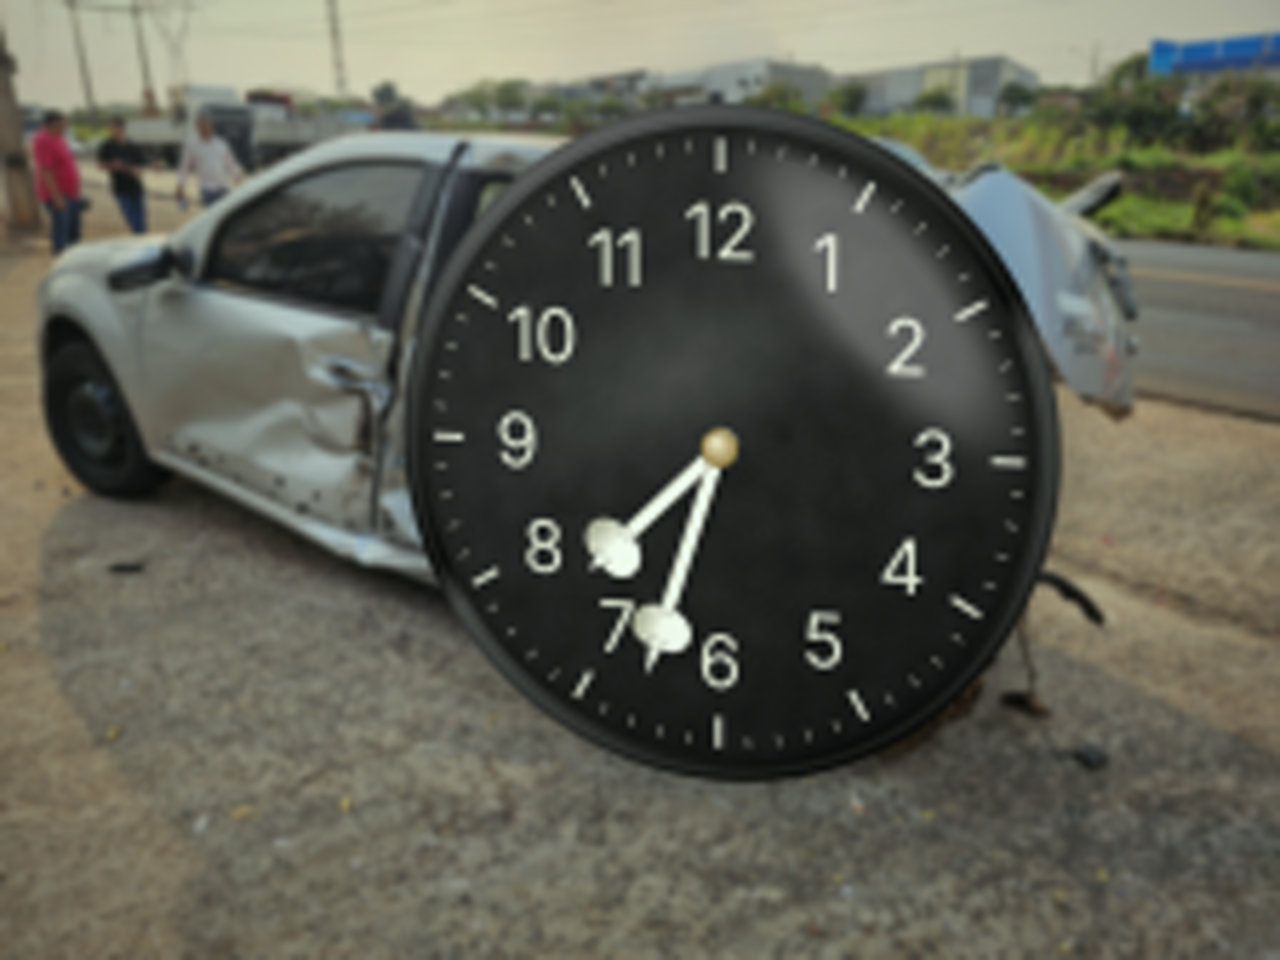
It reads 7:33
